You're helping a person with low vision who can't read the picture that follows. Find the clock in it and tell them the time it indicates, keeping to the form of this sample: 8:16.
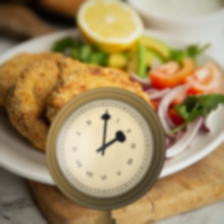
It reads 2:01
